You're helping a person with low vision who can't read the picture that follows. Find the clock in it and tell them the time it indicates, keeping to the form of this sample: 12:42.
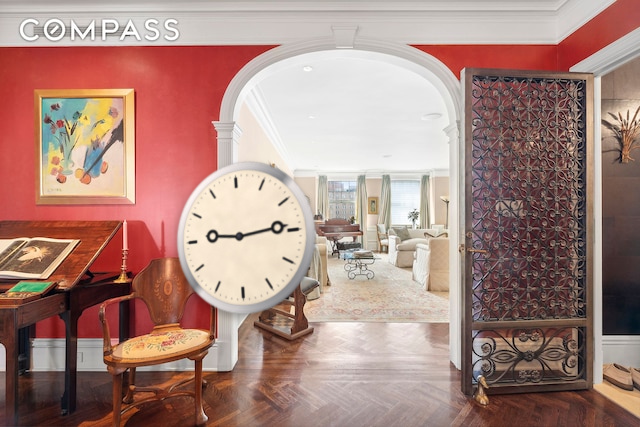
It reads 9:14
